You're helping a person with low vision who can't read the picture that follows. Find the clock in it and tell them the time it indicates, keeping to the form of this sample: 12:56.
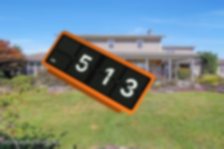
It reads 5:13
